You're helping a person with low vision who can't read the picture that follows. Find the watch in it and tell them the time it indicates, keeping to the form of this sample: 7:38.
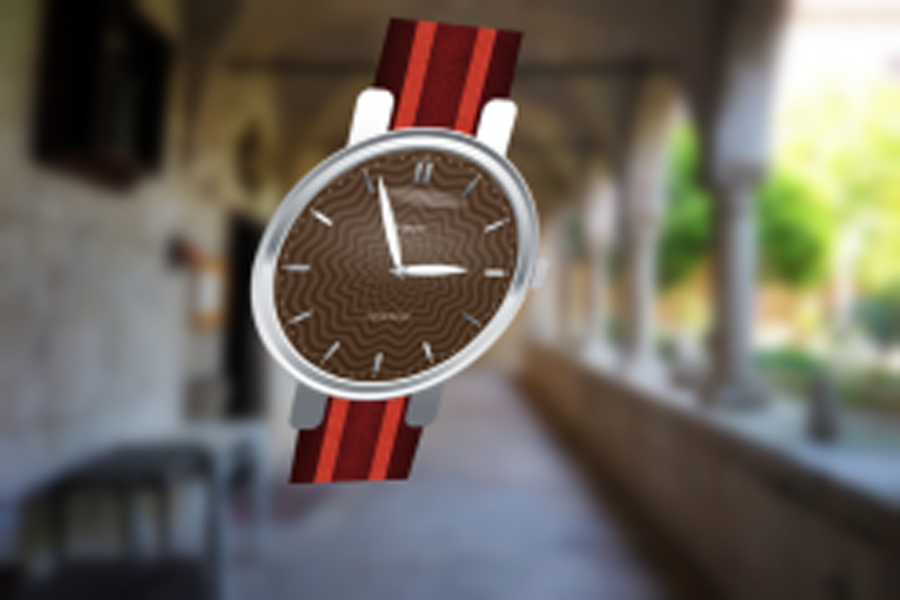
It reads 2:56
